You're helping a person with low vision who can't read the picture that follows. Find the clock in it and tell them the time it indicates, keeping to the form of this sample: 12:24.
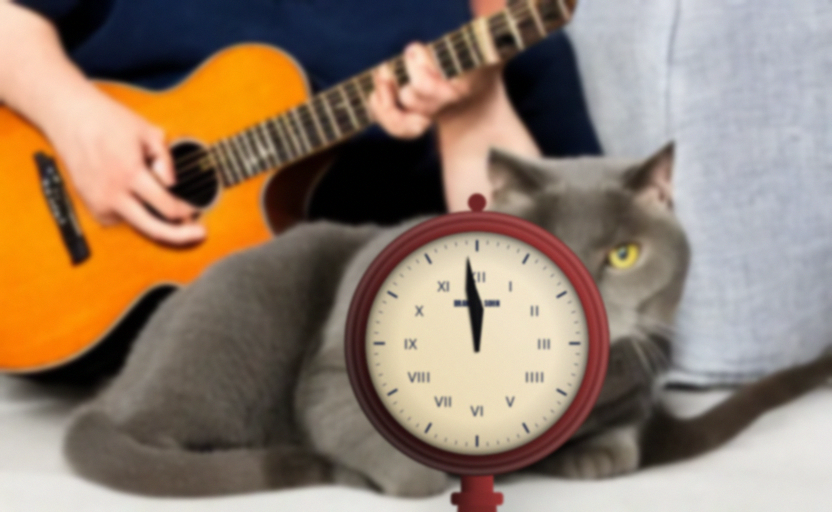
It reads 11:59
